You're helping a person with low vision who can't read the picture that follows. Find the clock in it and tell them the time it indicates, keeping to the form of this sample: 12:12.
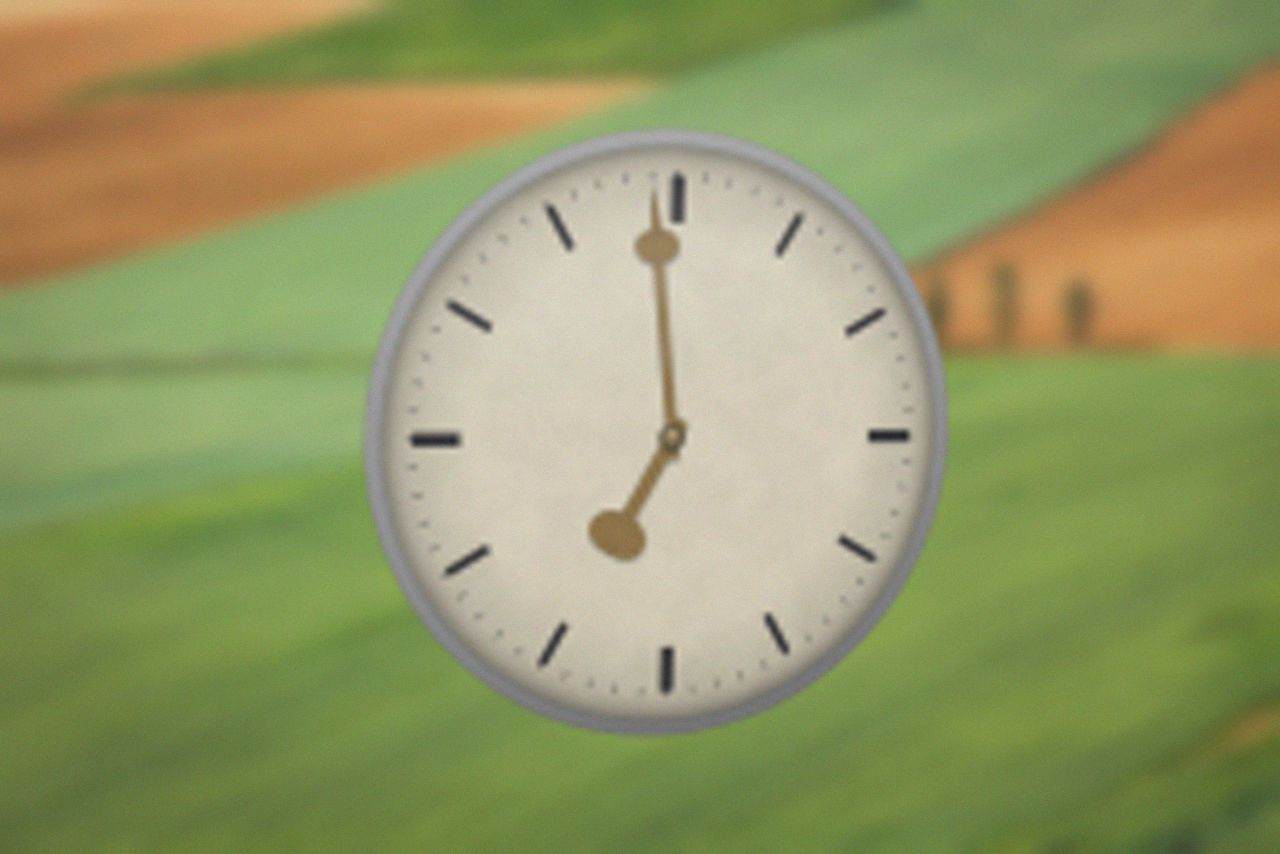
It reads 6:59
